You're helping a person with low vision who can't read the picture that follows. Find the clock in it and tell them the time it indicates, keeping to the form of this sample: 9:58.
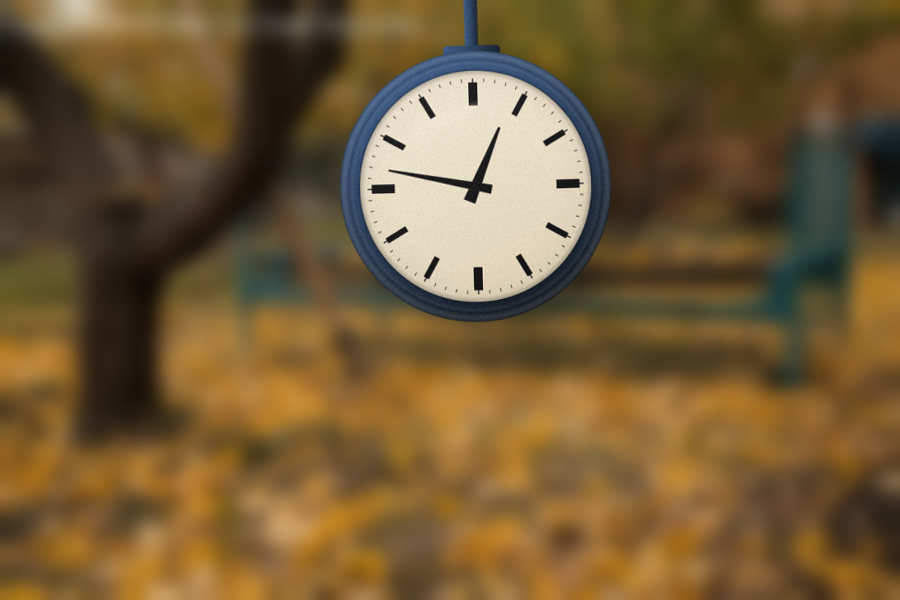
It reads 12:47
